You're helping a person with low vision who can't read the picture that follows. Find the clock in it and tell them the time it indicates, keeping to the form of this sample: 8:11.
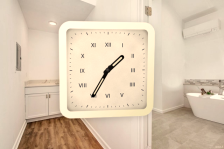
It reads 1:35
